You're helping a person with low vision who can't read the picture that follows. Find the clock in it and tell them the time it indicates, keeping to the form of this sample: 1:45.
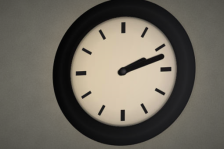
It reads 2:12
